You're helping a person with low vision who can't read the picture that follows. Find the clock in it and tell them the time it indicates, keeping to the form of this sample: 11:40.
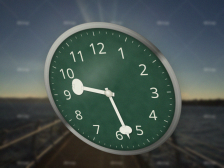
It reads 9:28
